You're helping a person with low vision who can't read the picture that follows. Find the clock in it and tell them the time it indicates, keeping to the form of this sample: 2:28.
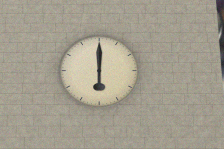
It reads 6:00
